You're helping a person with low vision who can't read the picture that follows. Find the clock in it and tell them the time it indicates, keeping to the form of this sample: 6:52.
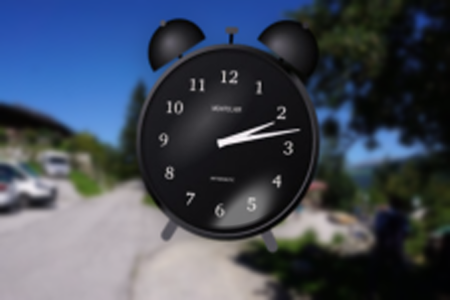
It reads 2:13
